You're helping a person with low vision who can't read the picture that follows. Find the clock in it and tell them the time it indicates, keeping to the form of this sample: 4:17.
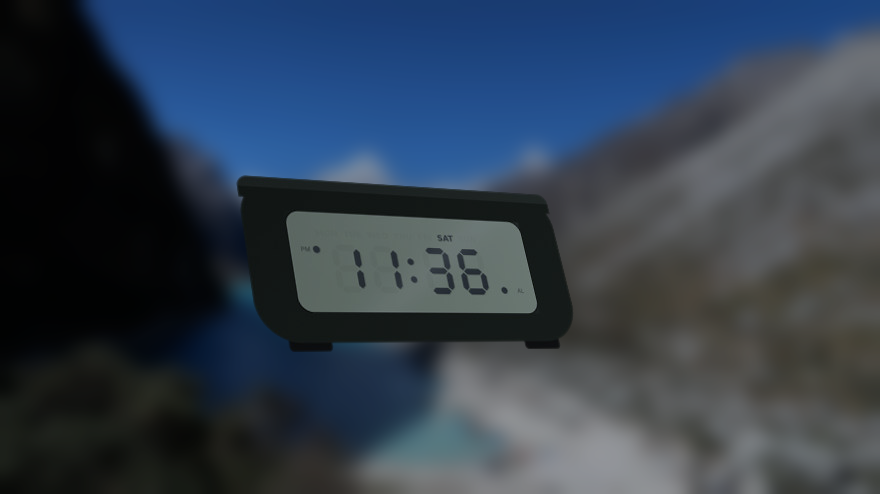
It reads 11:36
